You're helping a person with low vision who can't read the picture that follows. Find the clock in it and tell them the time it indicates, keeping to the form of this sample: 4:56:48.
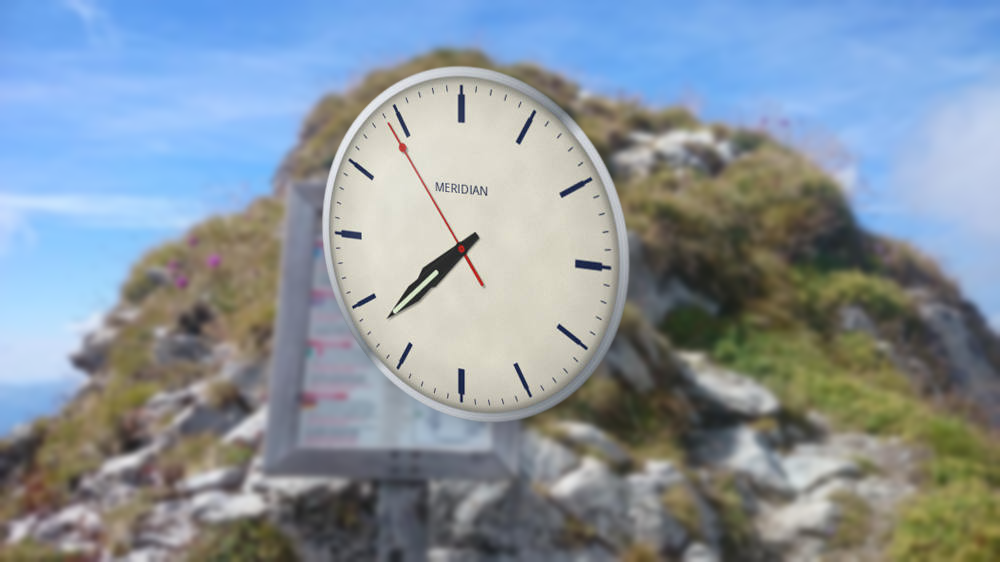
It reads 7:37:54
